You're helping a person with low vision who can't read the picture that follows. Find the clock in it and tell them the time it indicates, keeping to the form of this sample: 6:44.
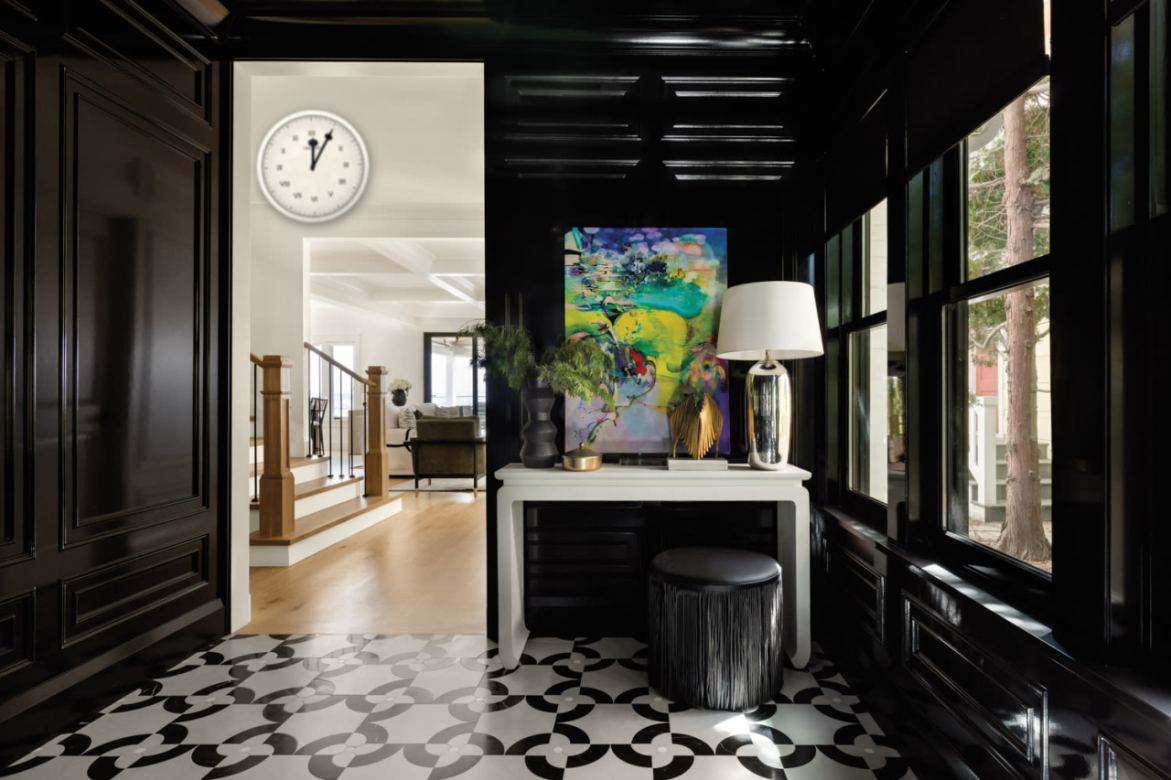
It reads 12:05
